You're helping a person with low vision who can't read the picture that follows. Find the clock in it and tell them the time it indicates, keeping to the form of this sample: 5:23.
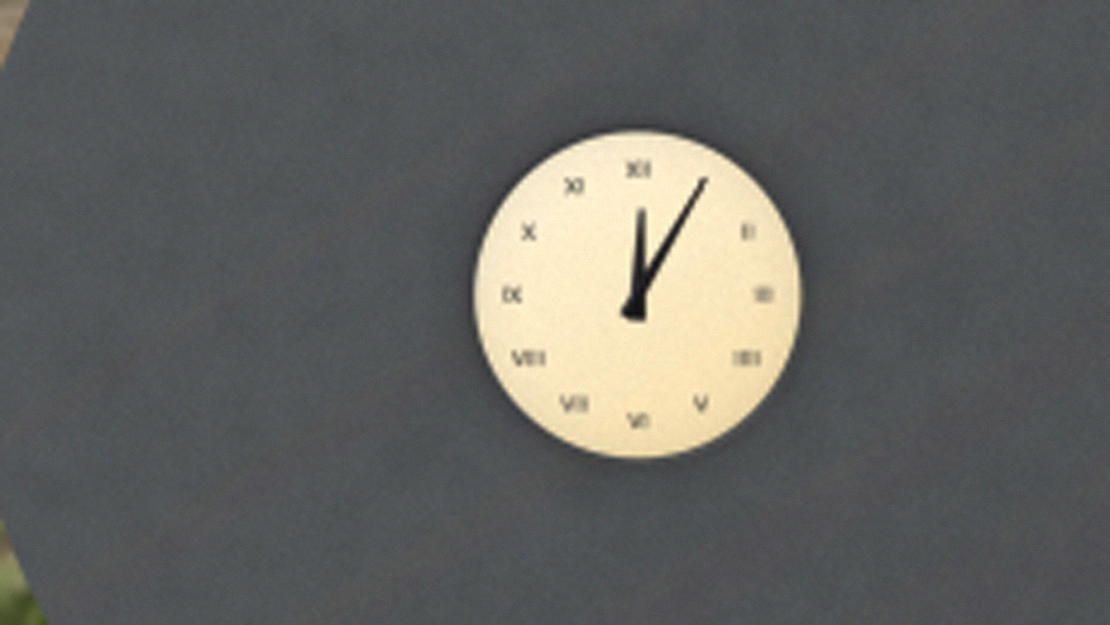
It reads 12:05
